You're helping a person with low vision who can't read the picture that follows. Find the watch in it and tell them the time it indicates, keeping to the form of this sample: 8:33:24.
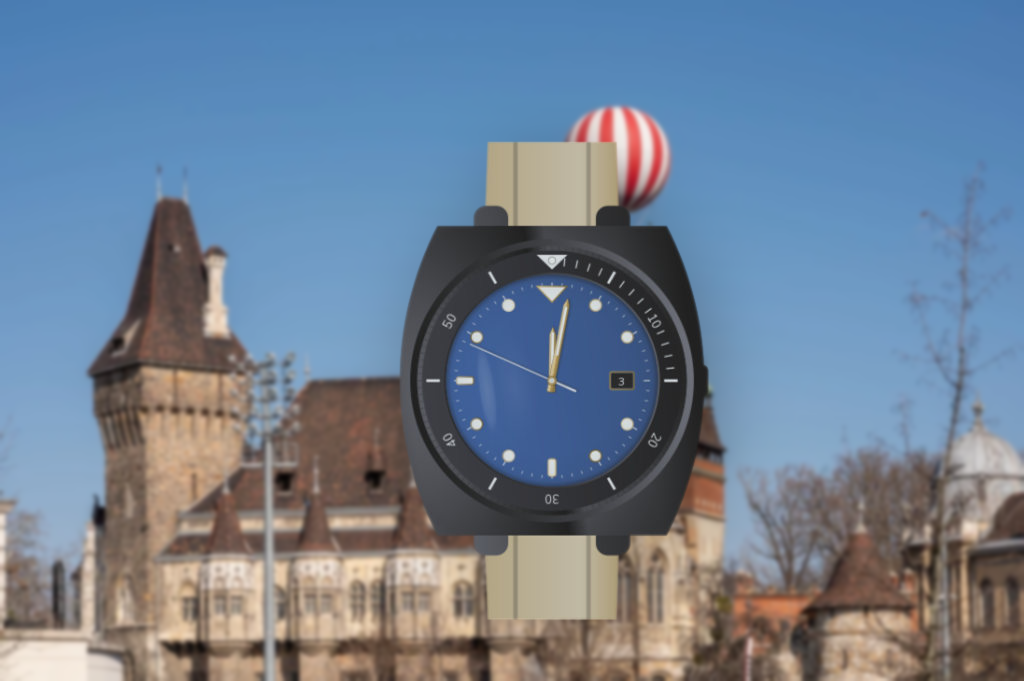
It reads 12:01:49
